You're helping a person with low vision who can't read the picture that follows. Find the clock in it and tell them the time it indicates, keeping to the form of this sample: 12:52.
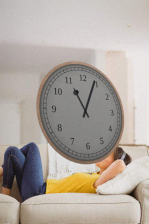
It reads 11:04
